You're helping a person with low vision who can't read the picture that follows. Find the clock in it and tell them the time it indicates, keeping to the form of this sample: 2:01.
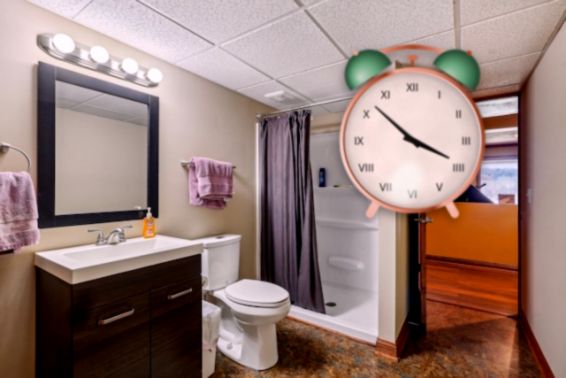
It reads 3:52
